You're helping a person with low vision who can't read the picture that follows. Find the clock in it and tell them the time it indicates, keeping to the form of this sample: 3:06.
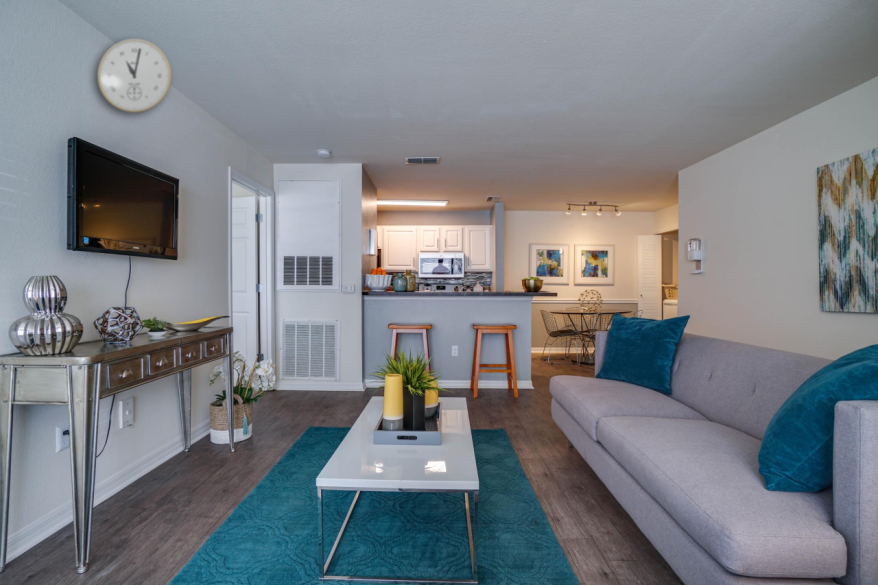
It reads 11:02
